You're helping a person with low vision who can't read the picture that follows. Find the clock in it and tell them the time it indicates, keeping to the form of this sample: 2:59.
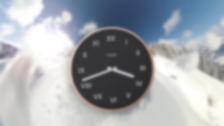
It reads 3:42
